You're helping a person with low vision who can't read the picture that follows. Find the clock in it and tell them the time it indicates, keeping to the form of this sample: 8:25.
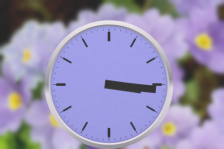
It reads 3:16
